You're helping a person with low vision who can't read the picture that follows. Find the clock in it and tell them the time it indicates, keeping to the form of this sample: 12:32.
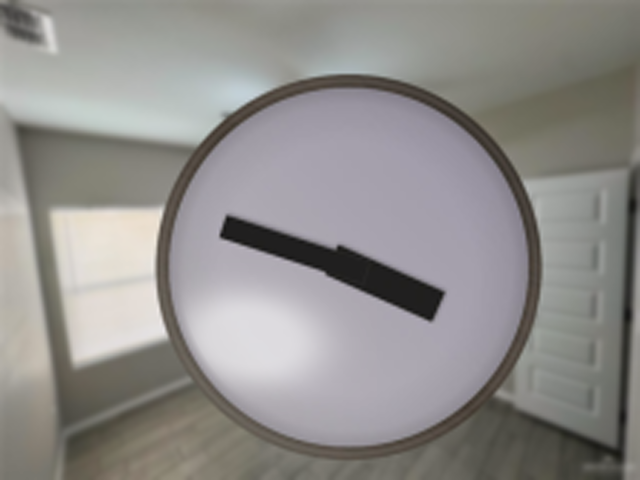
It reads 3:48
